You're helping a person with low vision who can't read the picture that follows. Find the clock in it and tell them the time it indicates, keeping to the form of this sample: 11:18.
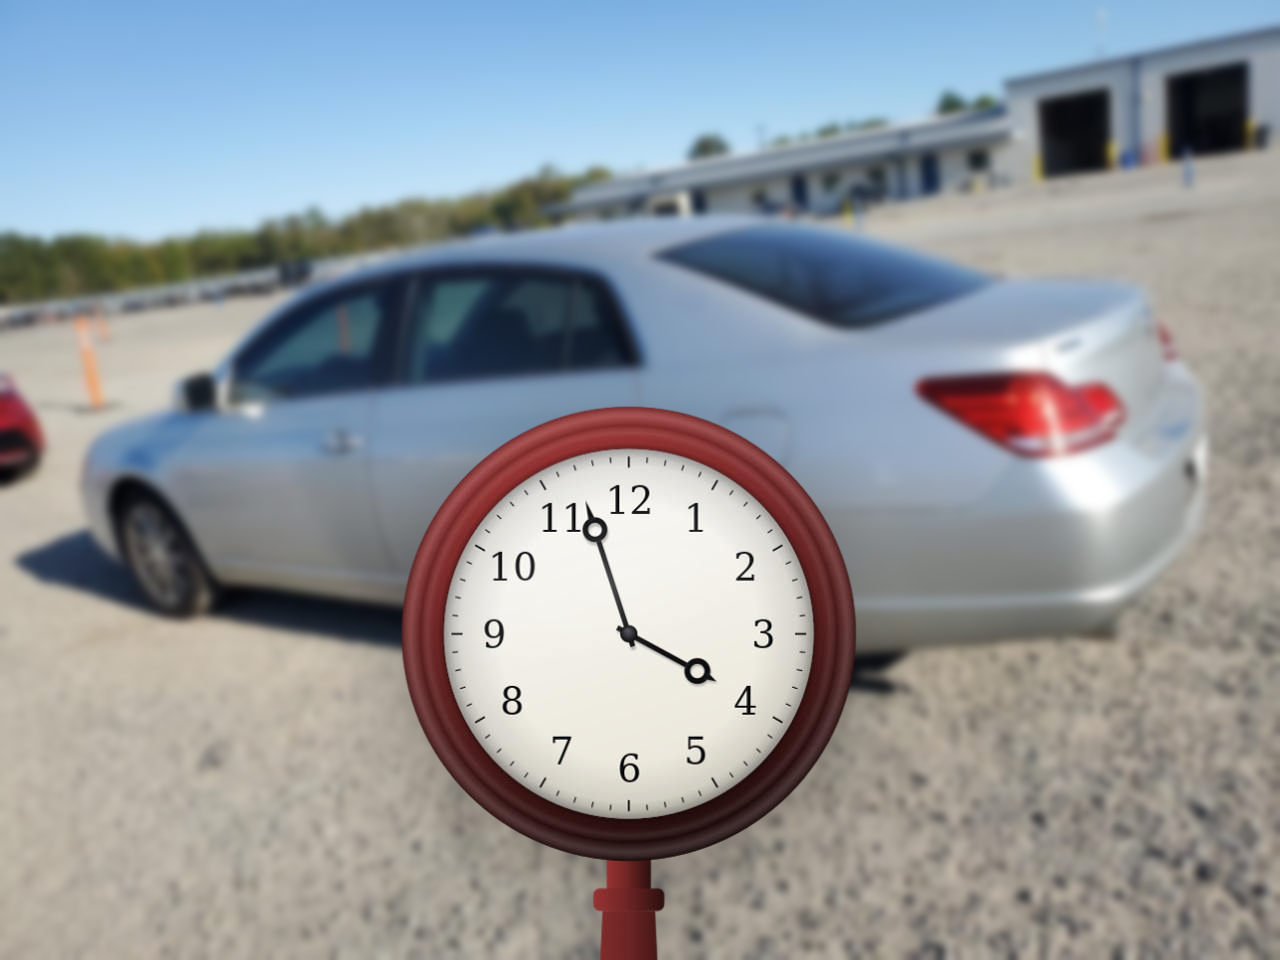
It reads 3:57
